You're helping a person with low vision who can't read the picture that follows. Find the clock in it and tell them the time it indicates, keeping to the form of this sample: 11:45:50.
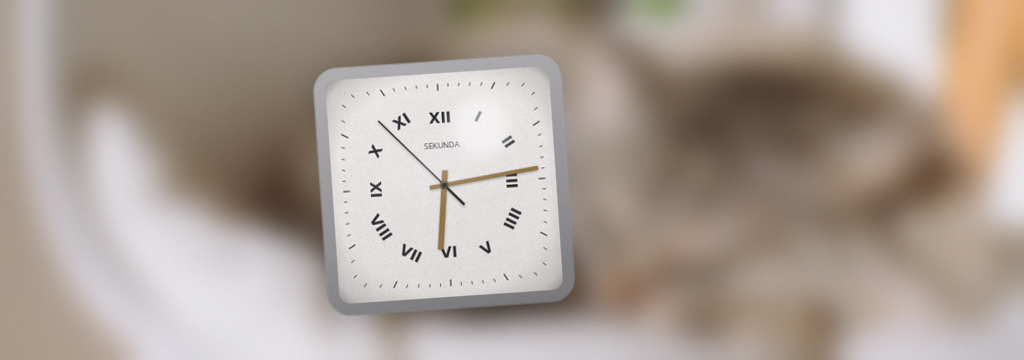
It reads 6:13:53
